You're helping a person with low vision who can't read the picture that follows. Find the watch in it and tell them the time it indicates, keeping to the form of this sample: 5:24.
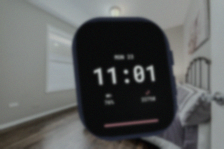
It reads 11:01
